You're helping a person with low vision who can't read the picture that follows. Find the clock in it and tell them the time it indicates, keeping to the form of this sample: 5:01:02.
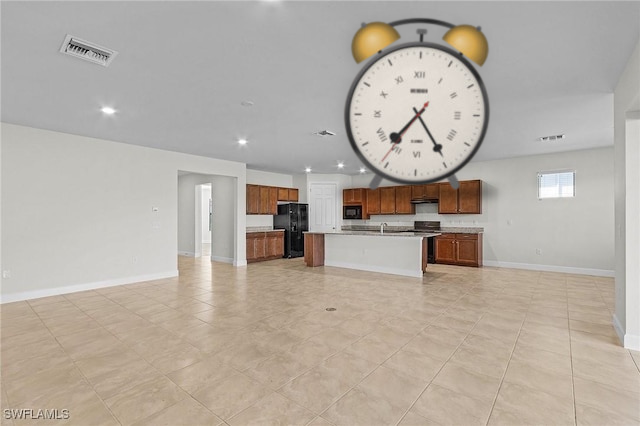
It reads 7:24:36
